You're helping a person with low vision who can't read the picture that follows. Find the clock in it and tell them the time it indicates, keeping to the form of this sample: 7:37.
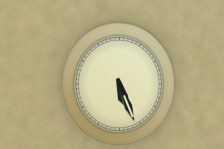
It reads 5:26
